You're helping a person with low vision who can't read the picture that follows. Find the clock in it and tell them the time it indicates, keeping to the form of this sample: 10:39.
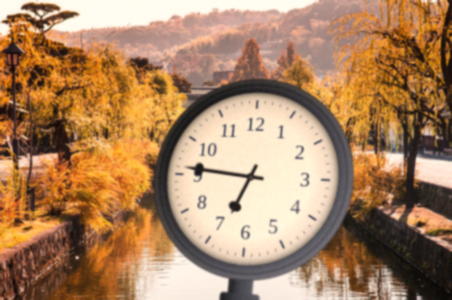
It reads 6:46
